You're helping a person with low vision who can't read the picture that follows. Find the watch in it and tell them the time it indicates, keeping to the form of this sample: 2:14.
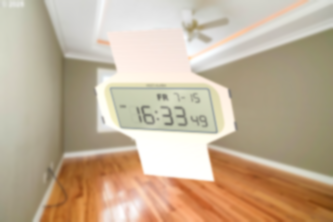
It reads 16:33
